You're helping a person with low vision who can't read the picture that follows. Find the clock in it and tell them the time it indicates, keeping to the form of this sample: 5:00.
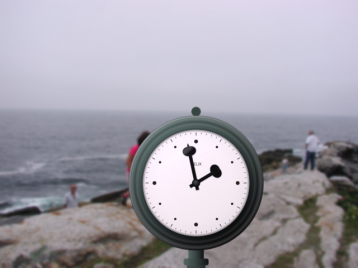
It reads 1:58
